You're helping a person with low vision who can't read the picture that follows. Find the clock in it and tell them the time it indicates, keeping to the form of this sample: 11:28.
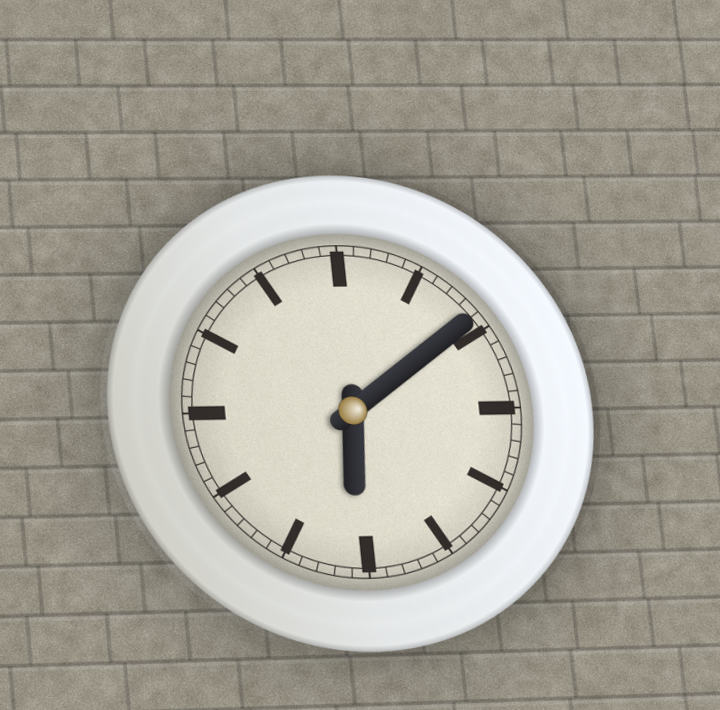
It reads 6:09
